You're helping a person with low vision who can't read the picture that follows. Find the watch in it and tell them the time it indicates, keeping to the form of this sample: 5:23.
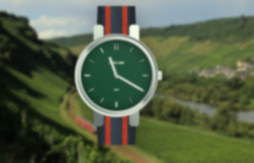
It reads 11:20
